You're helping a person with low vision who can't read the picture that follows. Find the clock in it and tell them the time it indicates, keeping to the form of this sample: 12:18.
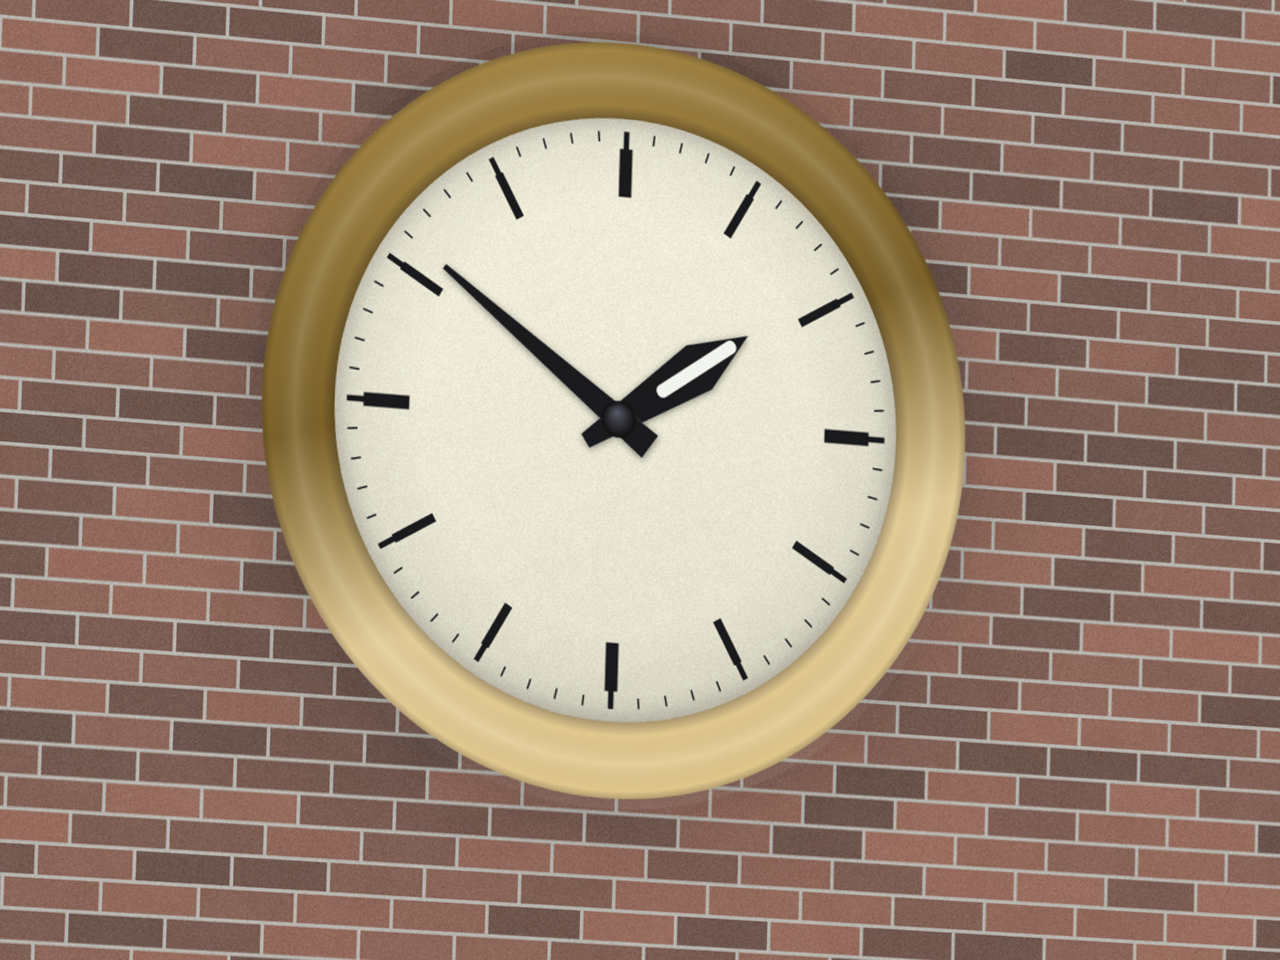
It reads 1:51
